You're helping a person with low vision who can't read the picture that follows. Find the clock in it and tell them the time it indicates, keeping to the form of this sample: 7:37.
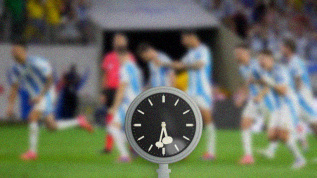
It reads 5:32
